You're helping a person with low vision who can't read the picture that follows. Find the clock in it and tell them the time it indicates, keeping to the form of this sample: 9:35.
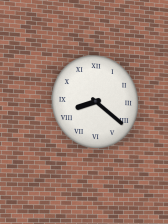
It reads 8:21
